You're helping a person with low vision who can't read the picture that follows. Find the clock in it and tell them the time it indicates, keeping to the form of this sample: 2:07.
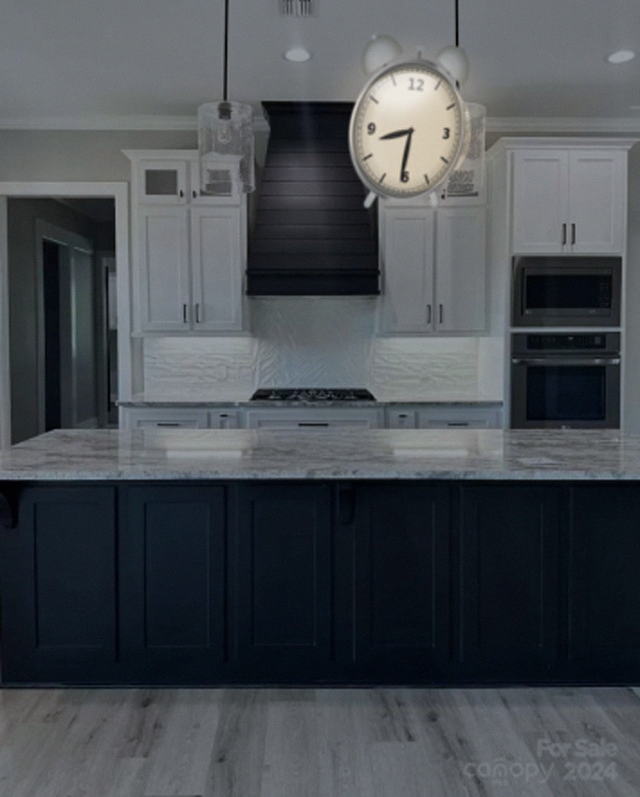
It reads 8:31
